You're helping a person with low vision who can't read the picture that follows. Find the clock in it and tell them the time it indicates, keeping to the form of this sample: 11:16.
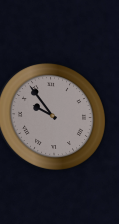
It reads 9:54
